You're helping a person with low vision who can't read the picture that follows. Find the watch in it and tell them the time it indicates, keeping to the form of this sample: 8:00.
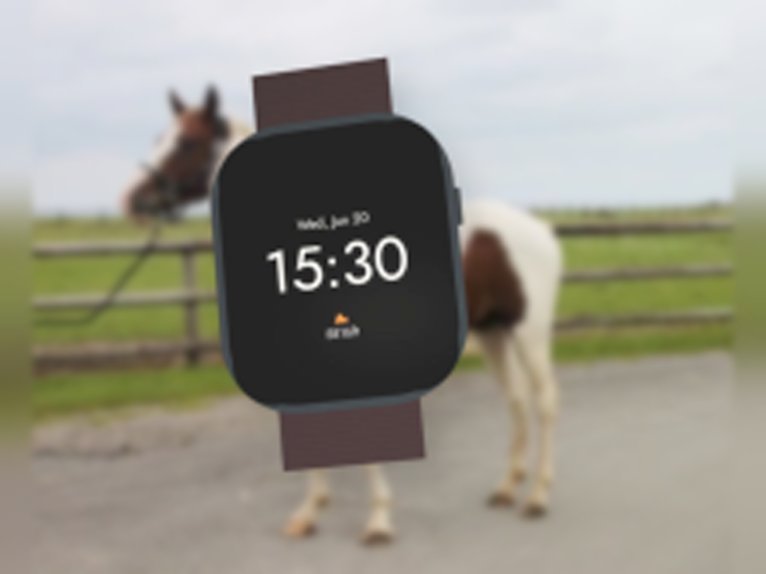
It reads 15:30
